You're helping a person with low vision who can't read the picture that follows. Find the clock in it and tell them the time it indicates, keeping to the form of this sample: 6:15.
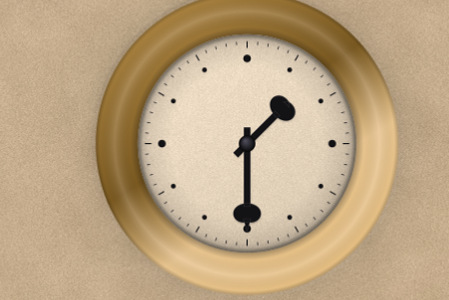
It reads 1:30
